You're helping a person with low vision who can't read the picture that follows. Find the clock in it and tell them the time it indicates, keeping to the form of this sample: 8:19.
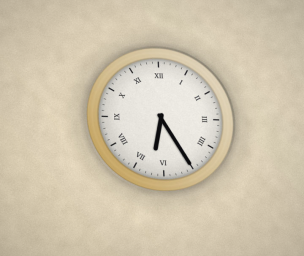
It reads 6:25
